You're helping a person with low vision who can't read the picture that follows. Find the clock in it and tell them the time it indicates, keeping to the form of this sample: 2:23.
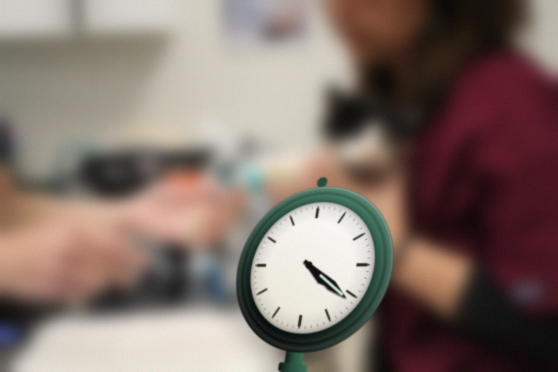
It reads 4:21
